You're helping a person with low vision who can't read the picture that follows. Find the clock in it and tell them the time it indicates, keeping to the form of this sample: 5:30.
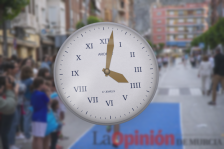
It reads 4:02
